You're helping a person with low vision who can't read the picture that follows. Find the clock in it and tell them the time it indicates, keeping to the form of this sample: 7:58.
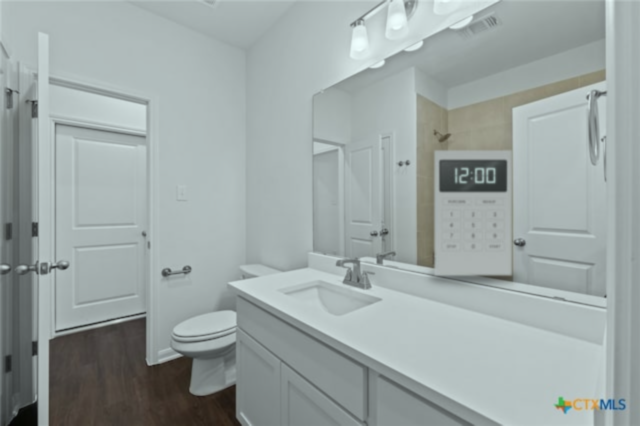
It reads 12:00
